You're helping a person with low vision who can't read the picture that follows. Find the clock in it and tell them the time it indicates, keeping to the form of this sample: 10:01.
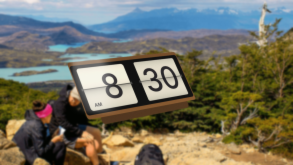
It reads 8:30
